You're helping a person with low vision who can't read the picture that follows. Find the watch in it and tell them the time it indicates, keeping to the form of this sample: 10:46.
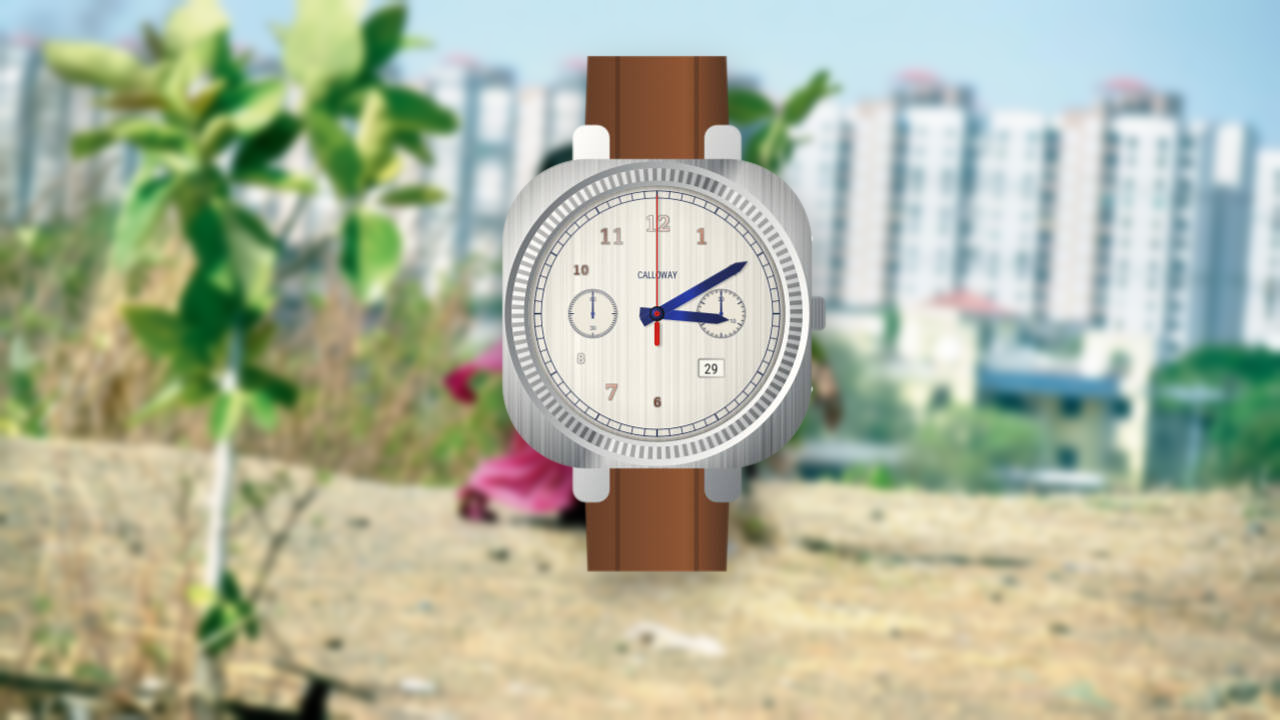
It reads 3:10
